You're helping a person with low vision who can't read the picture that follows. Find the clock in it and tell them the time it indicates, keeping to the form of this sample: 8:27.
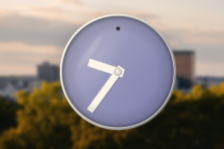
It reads 9:36
